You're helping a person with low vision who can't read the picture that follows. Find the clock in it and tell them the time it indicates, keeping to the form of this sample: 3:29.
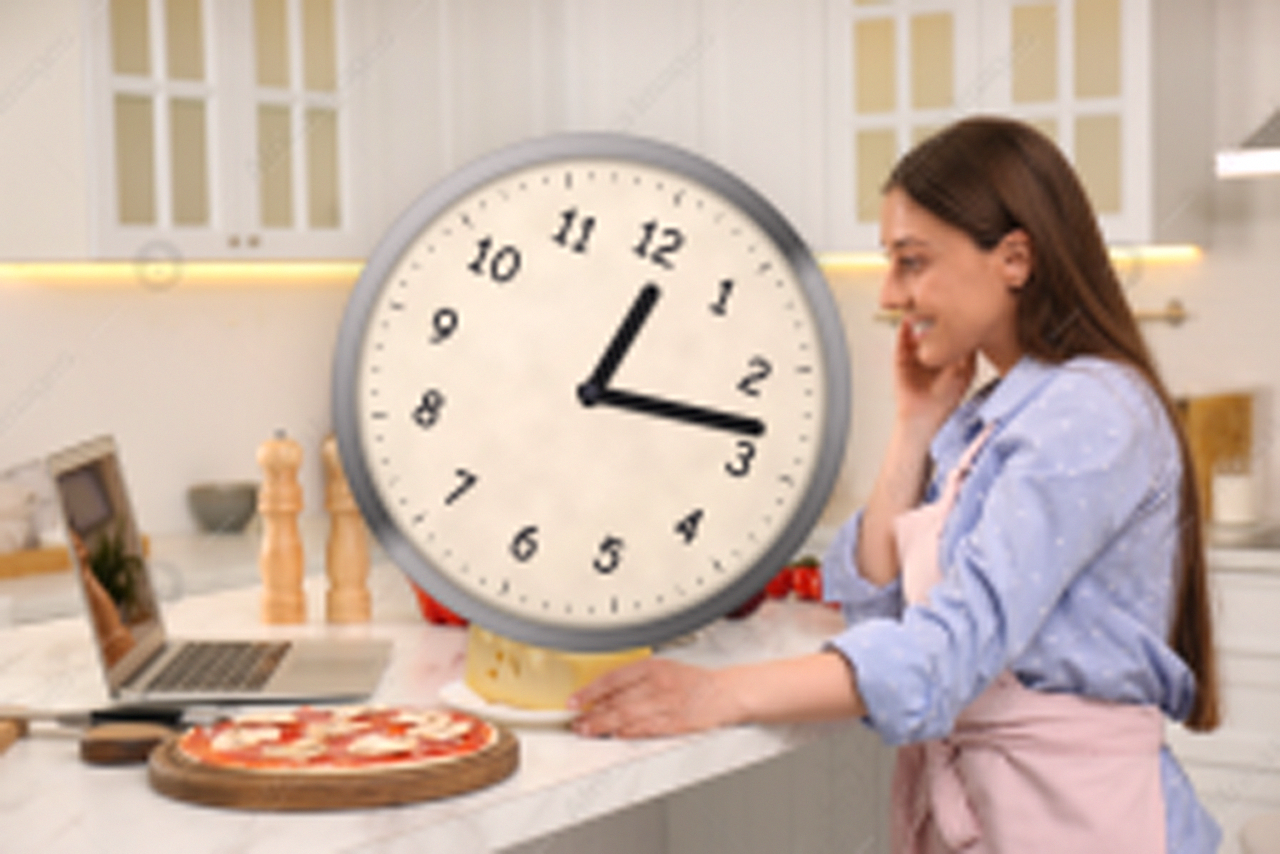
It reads 12:13
